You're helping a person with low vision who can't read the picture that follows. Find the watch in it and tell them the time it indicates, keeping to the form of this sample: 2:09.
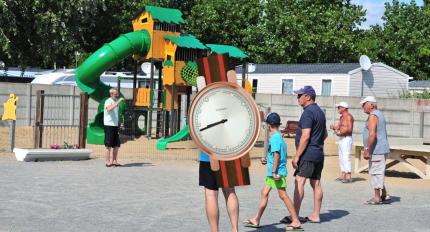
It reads 8:43
